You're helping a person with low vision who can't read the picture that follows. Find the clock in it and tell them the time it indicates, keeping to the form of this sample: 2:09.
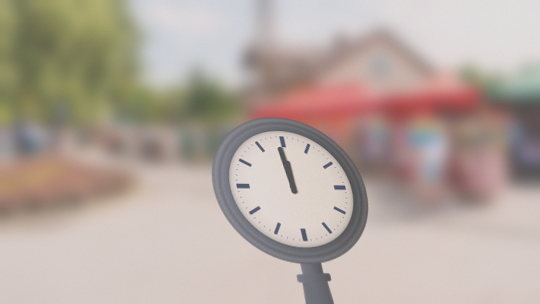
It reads 11:59
